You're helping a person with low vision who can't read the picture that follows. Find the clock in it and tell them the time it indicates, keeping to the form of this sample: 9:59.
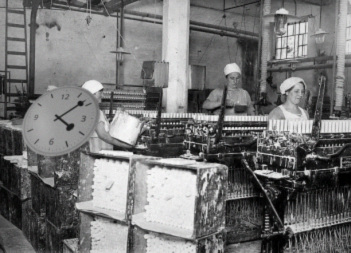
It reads 4:08
